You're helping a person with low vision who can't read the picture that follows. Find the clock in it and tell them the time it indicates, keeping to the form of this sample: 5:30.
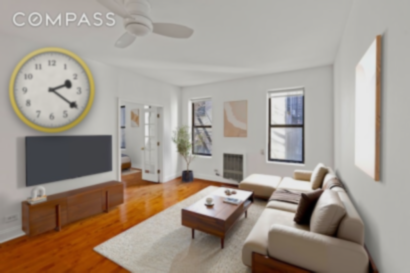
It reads 2:21
